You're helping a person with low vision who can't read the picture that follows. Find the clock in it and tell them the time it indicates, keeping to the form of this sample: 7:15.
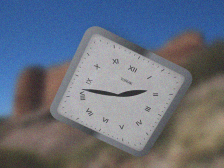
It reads 1:42
